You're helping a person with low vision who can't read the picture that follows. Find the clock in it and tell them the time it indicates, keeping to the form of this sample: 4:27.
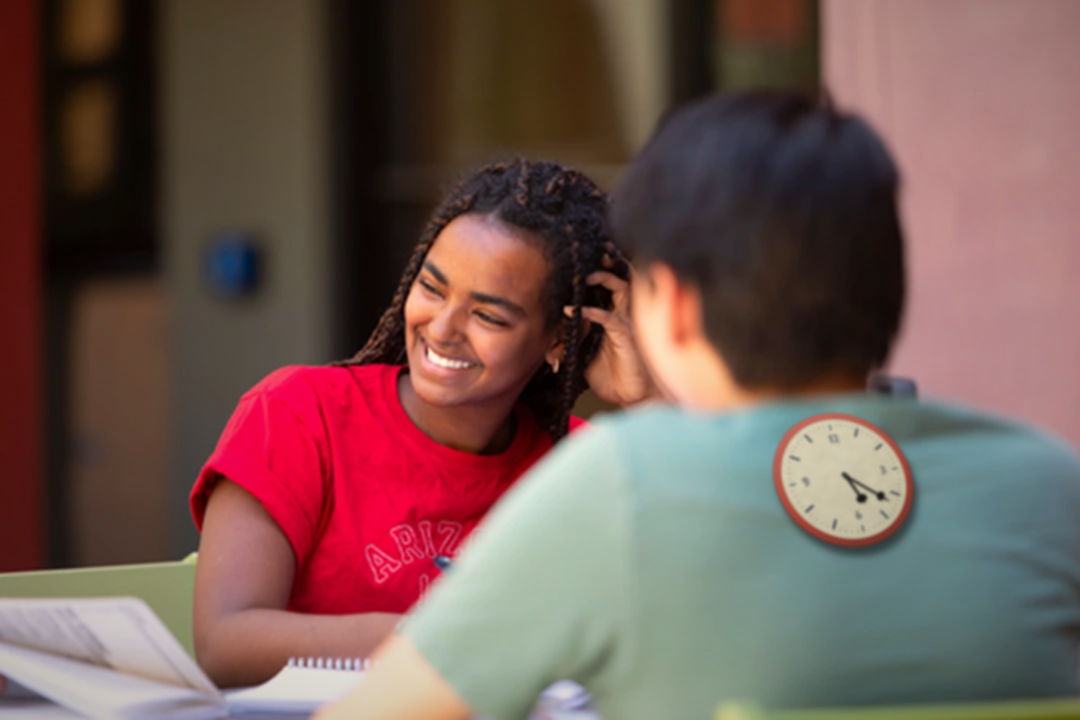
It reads 5:22
